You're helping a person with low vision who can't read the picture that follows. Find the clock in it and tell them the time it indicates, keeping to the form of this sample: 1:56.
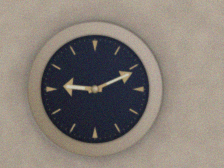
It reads 9:11
